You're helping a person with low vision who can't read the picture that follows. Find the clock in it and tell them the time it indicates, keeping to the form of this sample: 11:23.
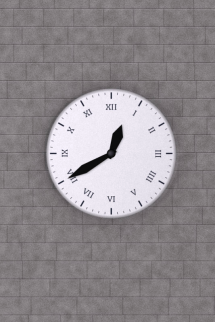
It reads 12:40
